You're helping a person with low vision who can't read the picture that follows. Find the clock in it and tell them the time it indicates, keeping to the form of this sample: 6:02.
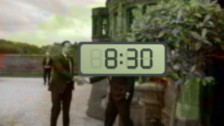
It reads 8:30
